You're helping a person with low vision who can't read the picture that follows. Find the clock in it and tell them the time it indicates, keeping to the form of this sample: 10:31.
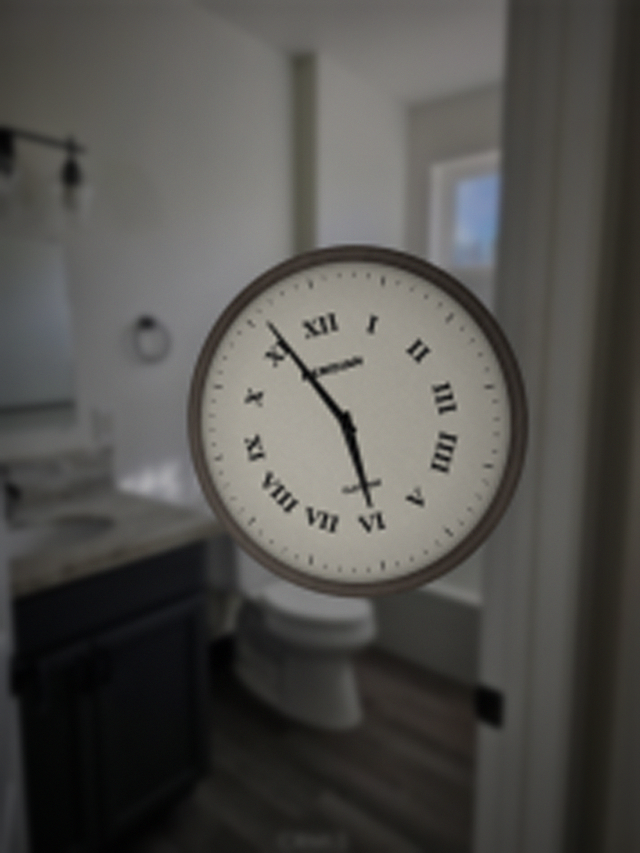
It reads 5:56
